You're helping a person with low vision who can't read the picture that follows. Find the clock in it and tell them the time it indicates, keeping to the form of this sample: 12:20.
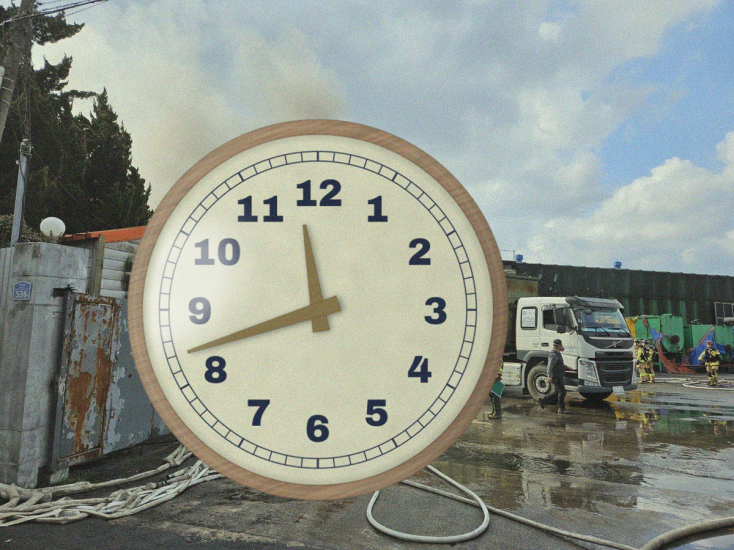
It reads 11:42
